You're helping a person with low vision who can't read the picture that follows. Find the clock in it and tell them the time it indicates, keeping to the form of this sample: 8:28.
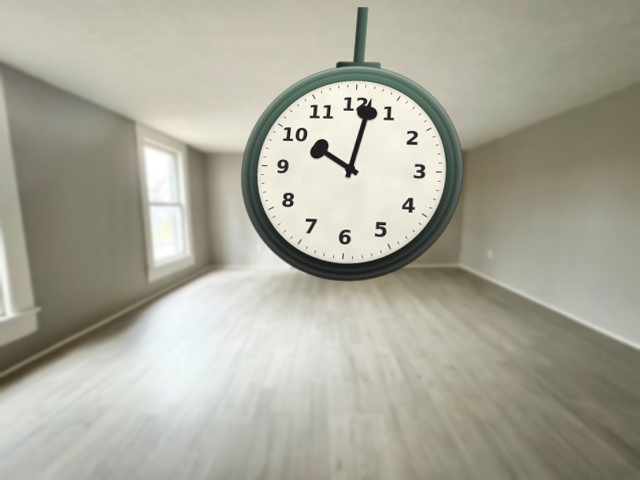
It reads 10:02
